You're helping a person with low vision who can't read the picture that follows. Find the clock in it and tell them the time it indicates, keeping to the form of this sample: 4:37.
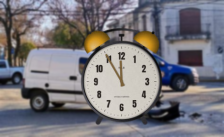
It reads 11:55
